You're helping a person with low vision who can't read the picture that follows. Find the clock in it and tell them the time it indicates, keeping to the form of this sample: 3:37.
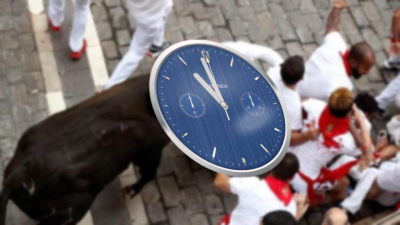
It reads 10:59
